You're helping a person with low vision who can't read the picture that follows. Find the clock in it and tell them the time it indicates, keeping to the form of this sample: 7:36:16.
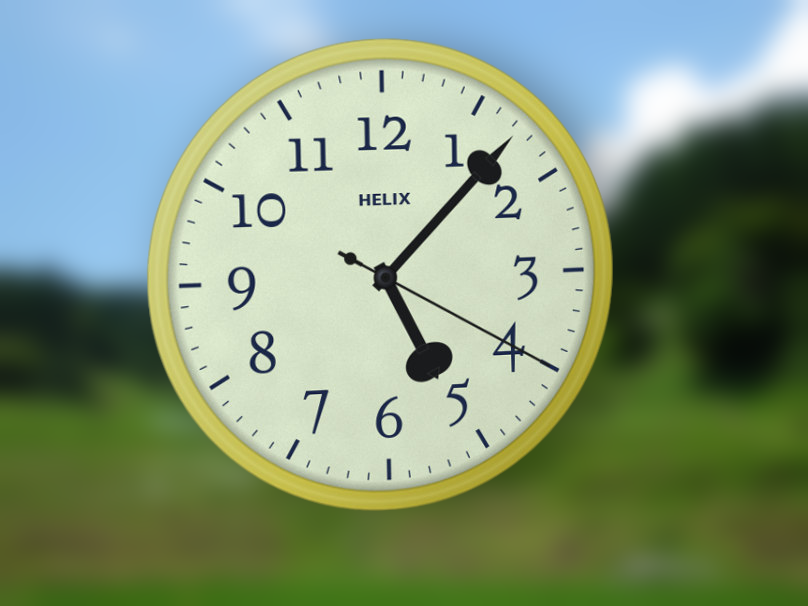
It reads 5:07:20
